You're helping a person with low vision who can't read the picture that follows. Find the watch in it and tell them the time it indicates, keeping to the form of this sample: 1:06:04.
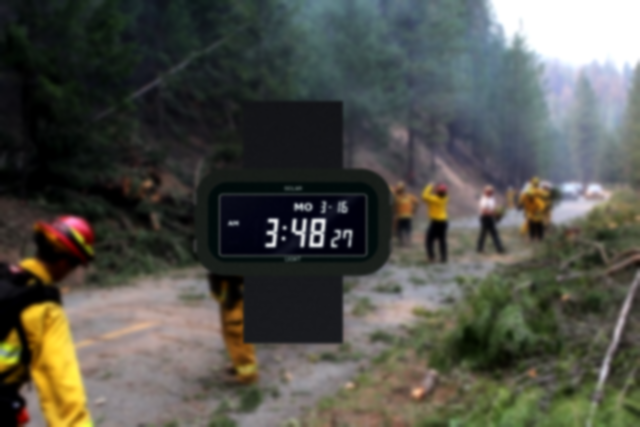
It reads 3:48:27
